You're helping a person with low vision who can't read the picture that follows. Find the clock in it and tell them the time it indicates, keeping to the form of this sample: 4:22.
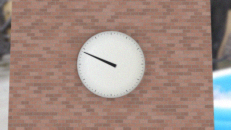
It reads 9:49
